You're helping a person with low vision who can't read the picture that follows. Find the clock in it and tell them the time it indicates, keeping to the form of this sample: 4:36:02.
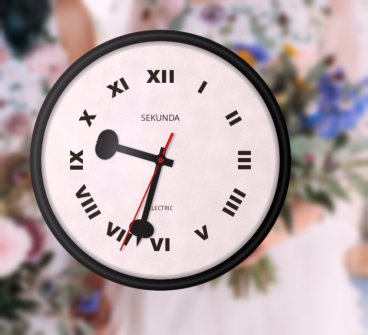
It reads 9:32:34
